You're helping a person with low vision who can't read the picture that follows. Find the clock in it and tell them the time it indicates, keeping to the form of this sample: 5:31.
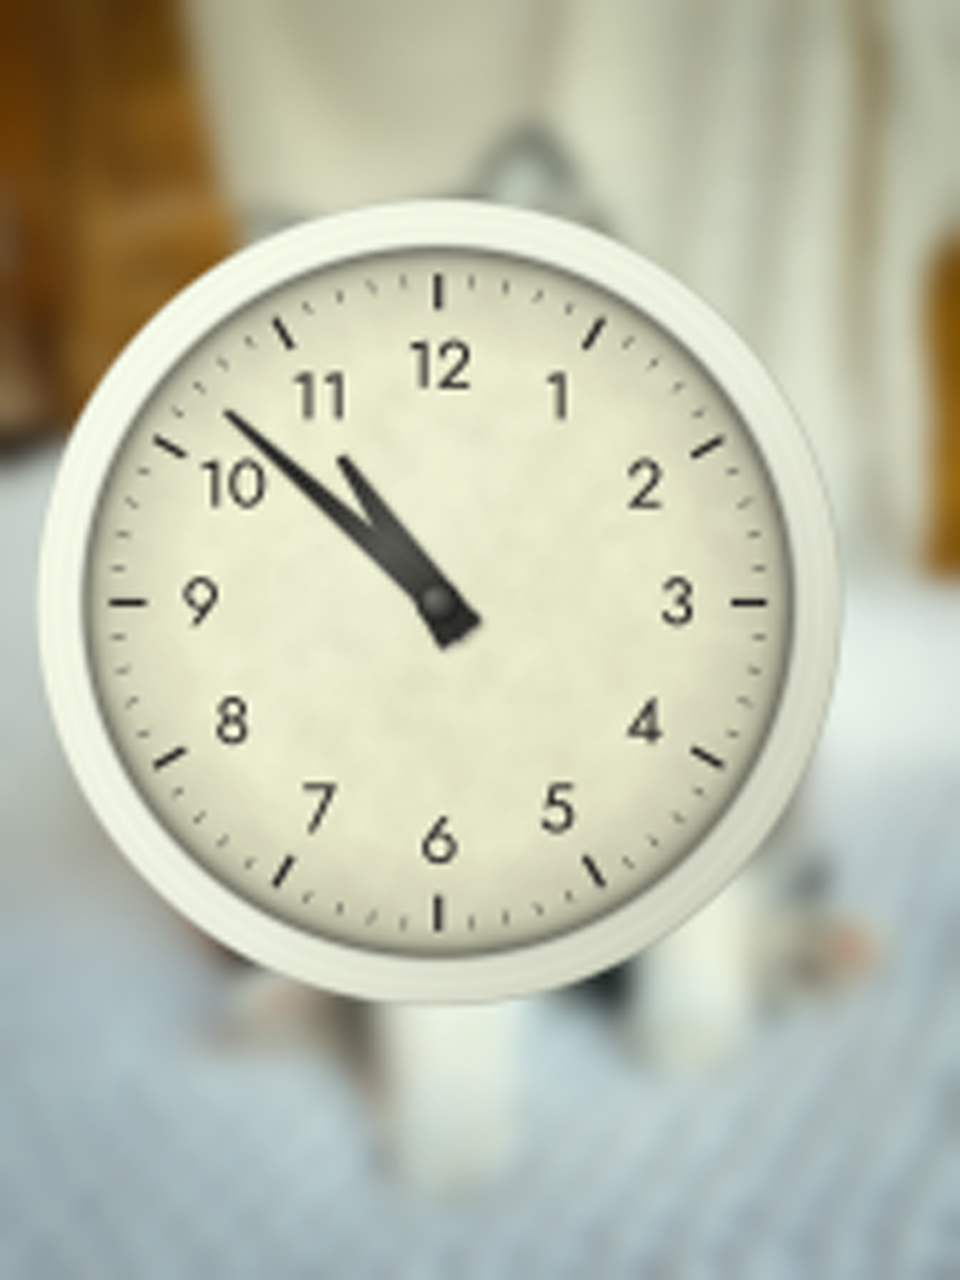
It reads 10:52
